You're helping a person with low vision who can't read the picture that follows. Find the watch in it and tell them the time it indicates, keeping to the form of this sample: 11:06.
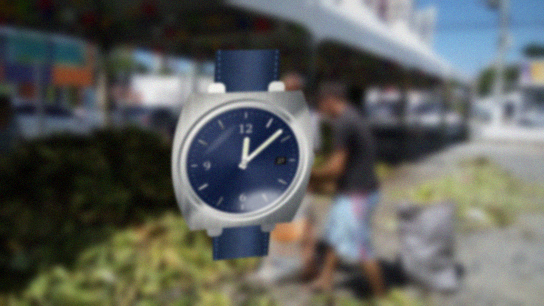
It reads 12:08
